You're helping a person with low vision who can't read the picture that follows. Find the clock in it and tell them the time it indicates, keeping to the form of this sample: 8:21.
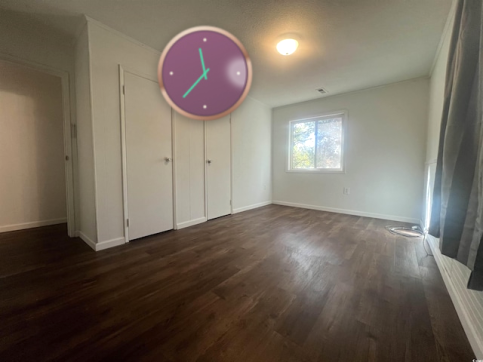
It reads 11:37
